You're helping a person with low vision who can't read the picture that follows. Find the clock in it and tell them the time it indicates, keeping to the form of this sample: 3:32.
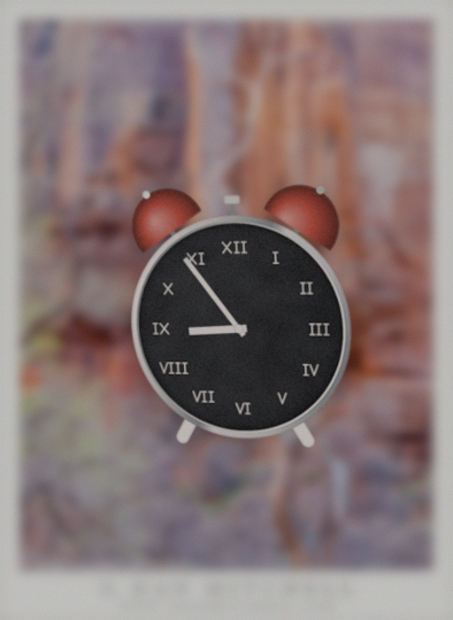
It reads 8:54
